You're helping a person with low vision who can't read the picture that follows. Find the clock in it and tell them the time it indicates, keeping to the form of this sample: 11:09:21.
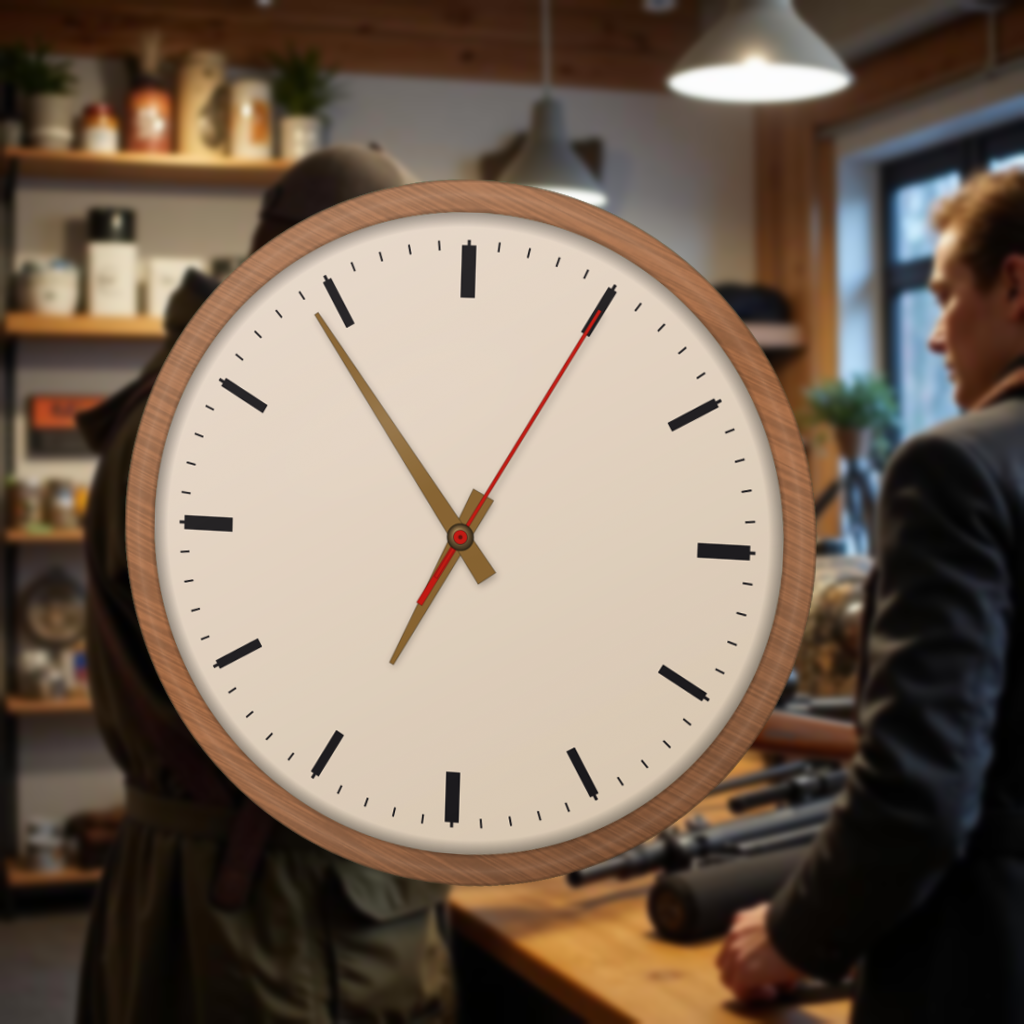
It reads 6:54:05
